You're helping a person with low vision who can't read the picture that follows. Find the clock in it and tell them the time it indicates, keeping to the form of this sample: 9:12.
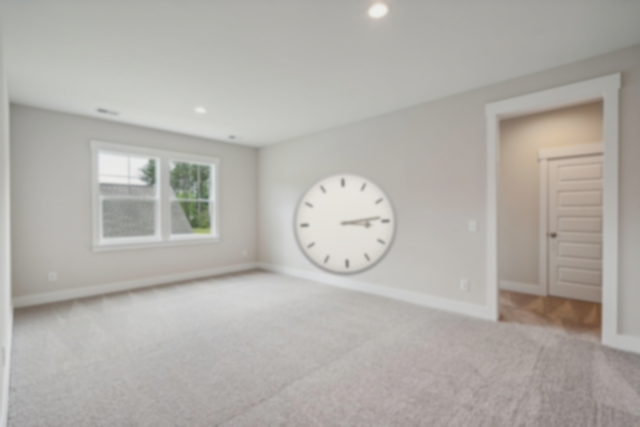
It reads 3:14
